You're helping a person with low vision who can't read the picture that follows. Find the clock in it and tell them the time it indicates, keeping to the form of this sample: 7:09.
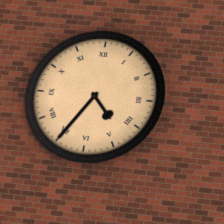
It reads 4:35
